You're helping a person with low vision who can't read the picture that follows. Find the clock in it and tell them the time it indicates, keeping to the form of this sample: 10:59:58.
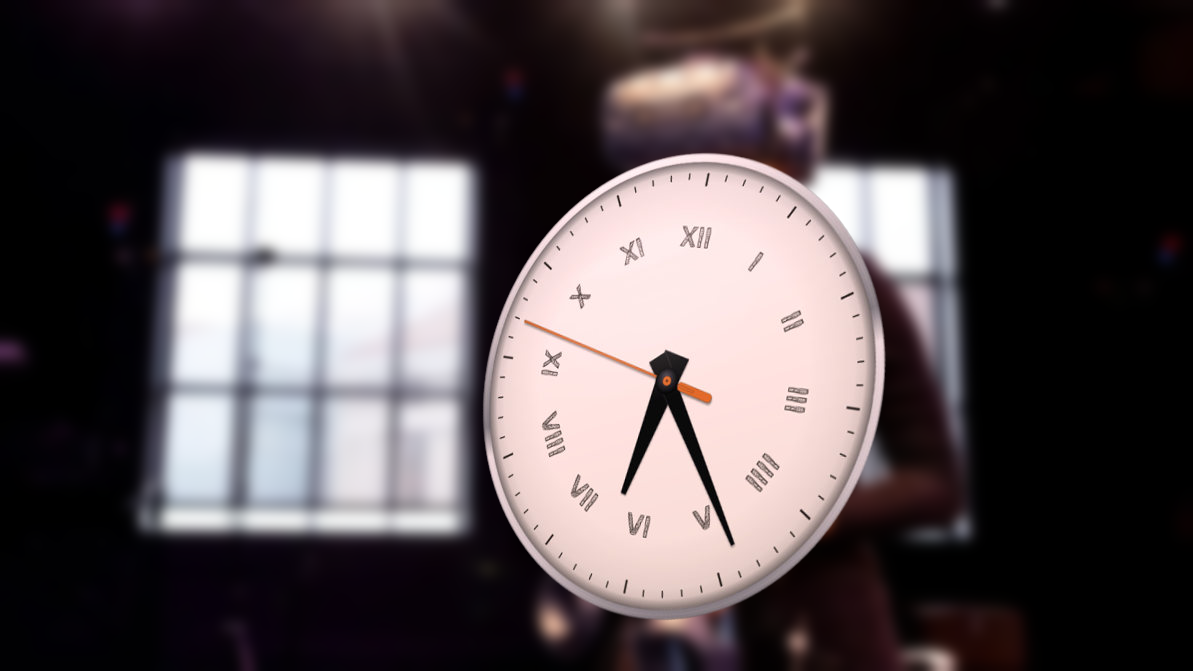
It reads 6:23:47
